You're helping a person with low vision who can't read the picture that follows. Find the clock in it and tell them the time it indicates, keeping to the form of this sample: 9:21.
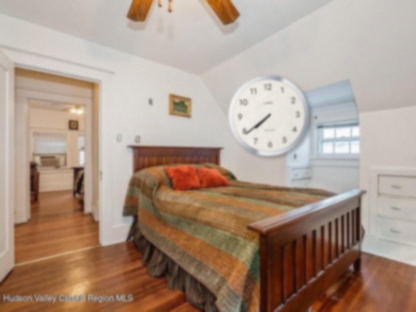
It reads 7:39
